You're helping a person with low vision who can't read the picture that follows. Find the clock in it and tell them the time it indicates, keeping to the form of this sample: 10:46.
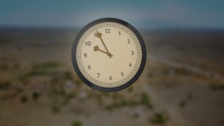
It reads 9:56
